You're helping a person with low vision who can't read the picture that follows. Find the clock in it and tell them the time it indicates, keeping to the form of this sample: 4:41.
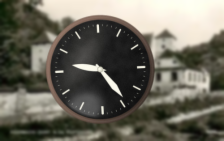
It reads 9:24
